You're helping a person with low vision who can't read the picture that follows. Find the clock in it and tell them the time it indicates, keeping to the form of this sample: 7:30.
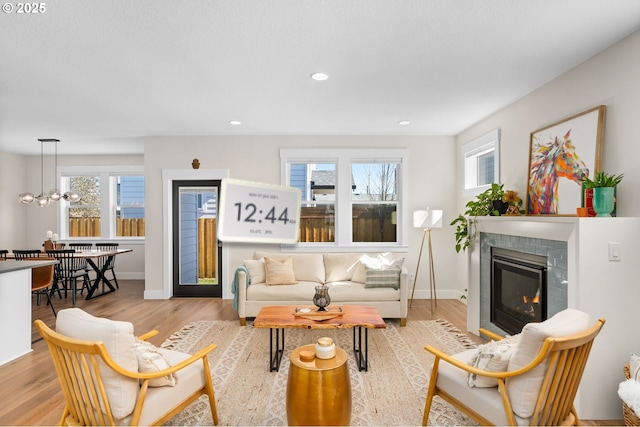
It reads 12:44
